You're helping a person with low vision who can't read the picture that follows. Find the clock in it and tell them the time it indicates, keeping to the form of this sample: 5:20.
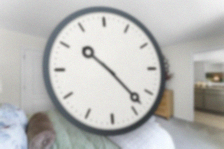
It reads 10:23
